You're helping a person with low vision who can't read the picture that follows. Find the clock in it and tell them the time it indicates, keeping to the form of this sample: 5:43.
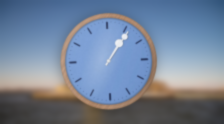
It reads 1:06
